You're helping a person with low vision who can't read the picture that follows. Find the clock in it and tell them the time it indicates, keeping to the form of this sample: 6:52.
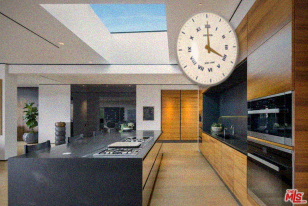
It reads 4:00
